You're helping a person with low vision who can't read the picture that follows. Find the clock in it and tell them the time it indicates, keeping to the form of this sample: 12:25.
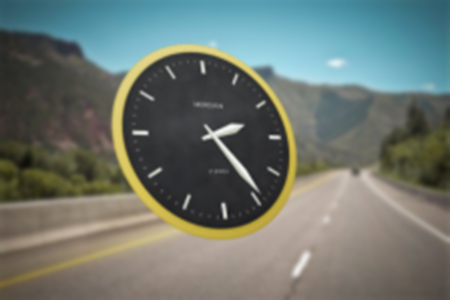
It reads 2:24
